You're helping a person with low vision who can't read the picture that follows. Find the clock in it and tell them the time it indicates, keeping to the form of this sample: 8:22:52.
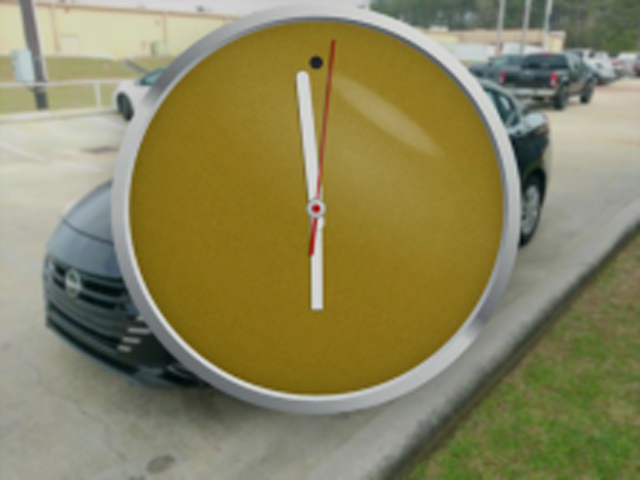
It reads 5:59:01
